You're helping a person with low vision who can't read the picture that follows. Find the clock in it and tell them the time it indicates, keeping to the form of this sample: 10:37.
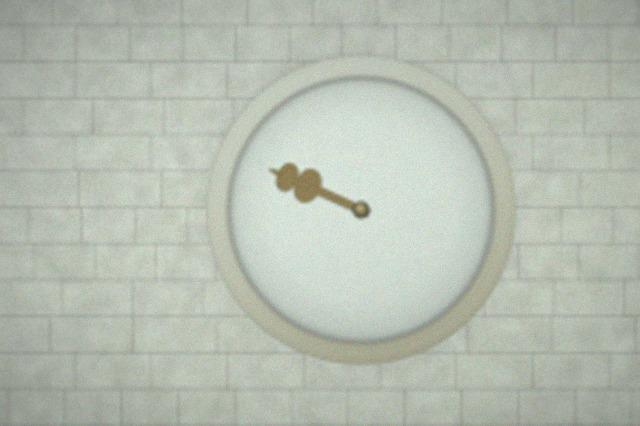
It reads 9:49
